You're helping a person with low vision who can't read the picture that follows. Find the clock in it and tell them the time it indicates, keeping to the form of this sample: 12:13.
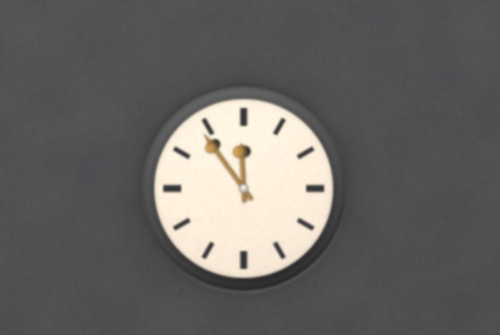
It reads 11:54
